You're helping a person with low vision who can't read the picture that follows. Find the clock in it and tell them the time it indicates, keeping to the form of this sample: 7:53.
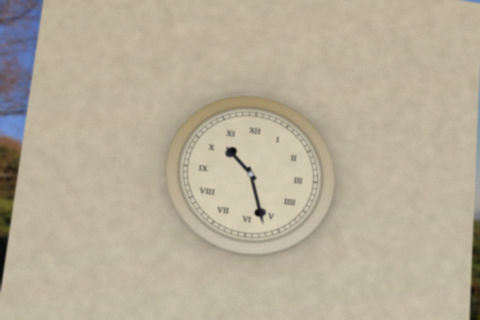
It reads 10:27
